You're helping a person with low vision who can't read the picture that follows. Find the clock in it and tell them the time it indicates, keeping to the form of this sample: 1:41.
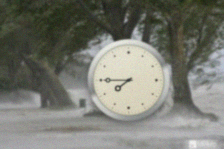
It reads 7:45
